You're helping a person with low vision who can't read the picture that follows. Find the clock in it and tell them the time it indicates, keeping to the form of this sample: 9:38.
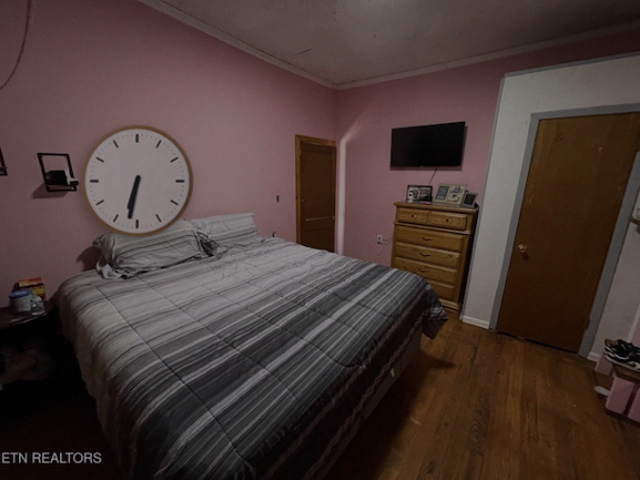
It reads 6:32
